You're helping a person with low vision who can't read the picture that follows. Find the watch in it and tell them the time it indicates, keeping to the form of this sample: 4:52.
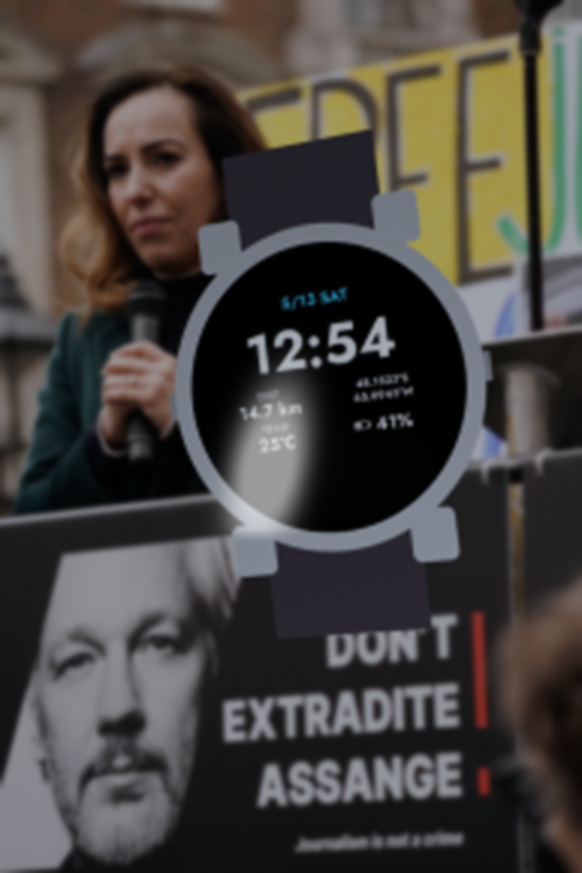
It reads 12:54
